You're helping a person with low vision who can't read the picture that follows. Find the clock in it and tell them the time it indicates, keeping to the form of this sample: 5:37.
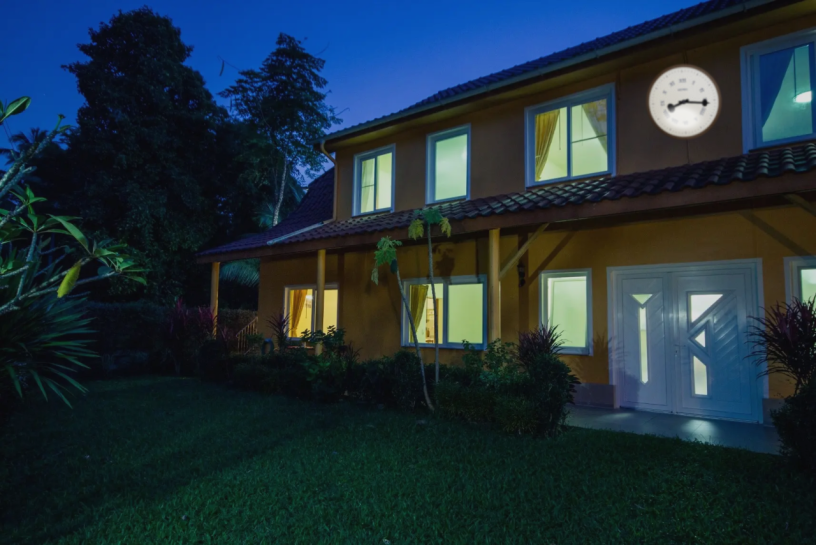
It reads 8:16
